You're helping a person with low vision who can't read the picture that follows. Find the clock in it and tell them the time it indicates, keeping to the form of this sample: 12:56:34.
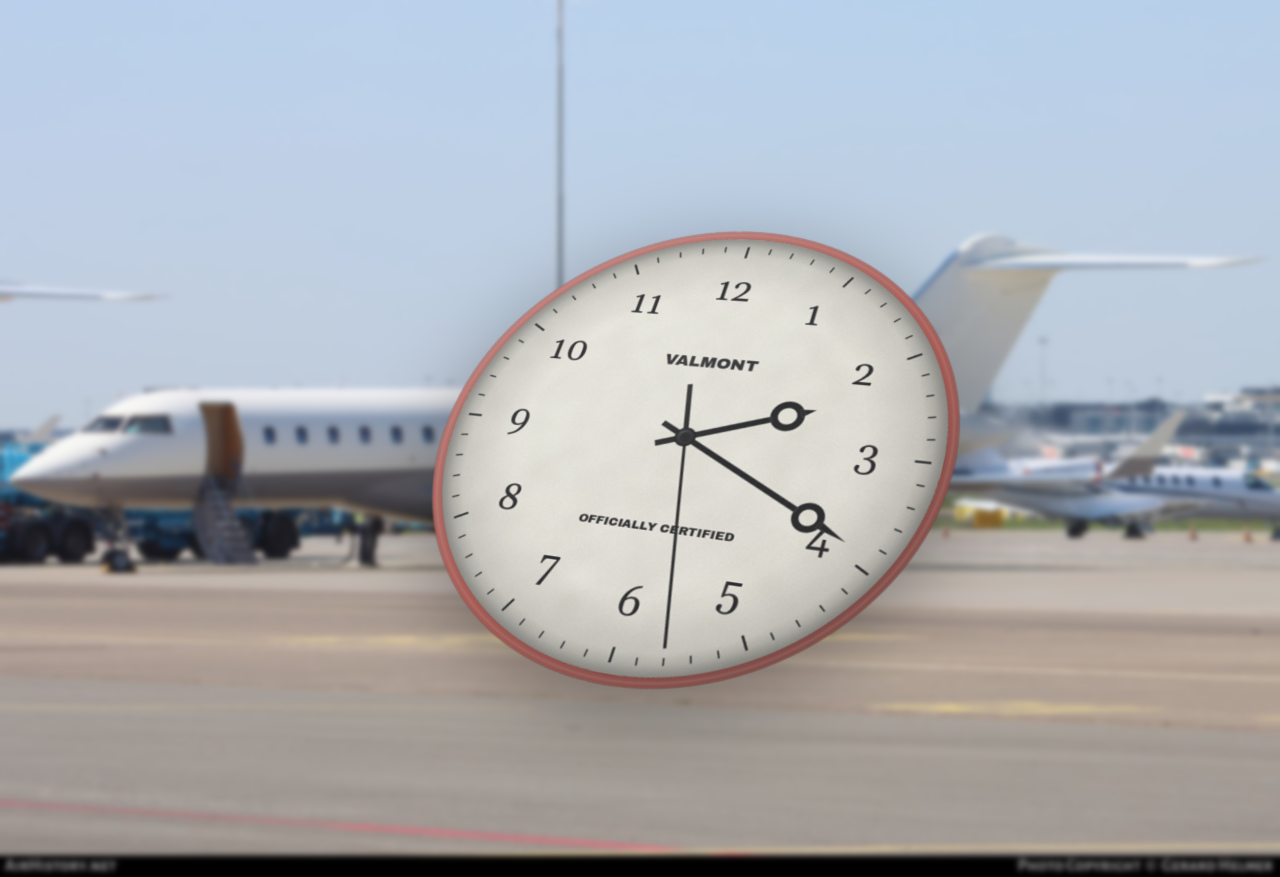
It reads 2:19:28
